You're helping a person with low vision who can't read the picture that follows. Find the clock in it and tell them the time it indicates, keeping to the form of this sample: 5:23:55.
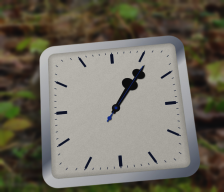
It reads 1:06:06
